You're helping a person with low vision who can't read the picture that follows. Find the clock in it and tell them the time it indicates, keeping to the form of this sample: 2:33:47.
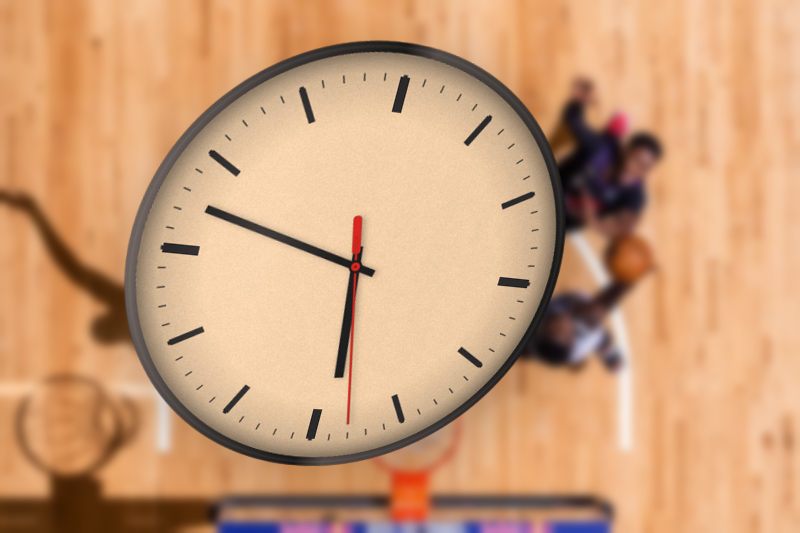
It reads 5:47:28
